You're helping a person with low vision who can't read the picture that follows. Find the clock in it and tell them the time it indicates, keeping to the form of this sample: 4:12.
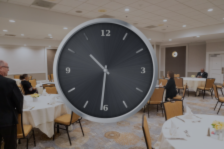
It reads 10:31
